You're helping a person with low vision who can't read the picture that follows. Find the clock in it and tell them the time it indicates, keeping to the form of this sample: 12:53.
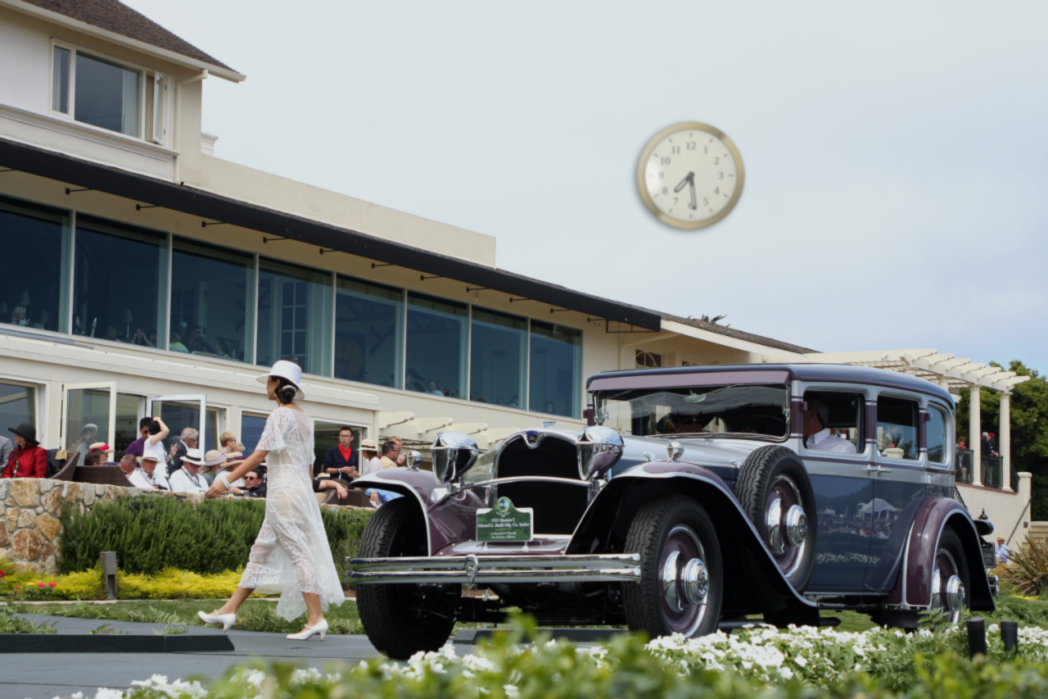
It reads 7:29
